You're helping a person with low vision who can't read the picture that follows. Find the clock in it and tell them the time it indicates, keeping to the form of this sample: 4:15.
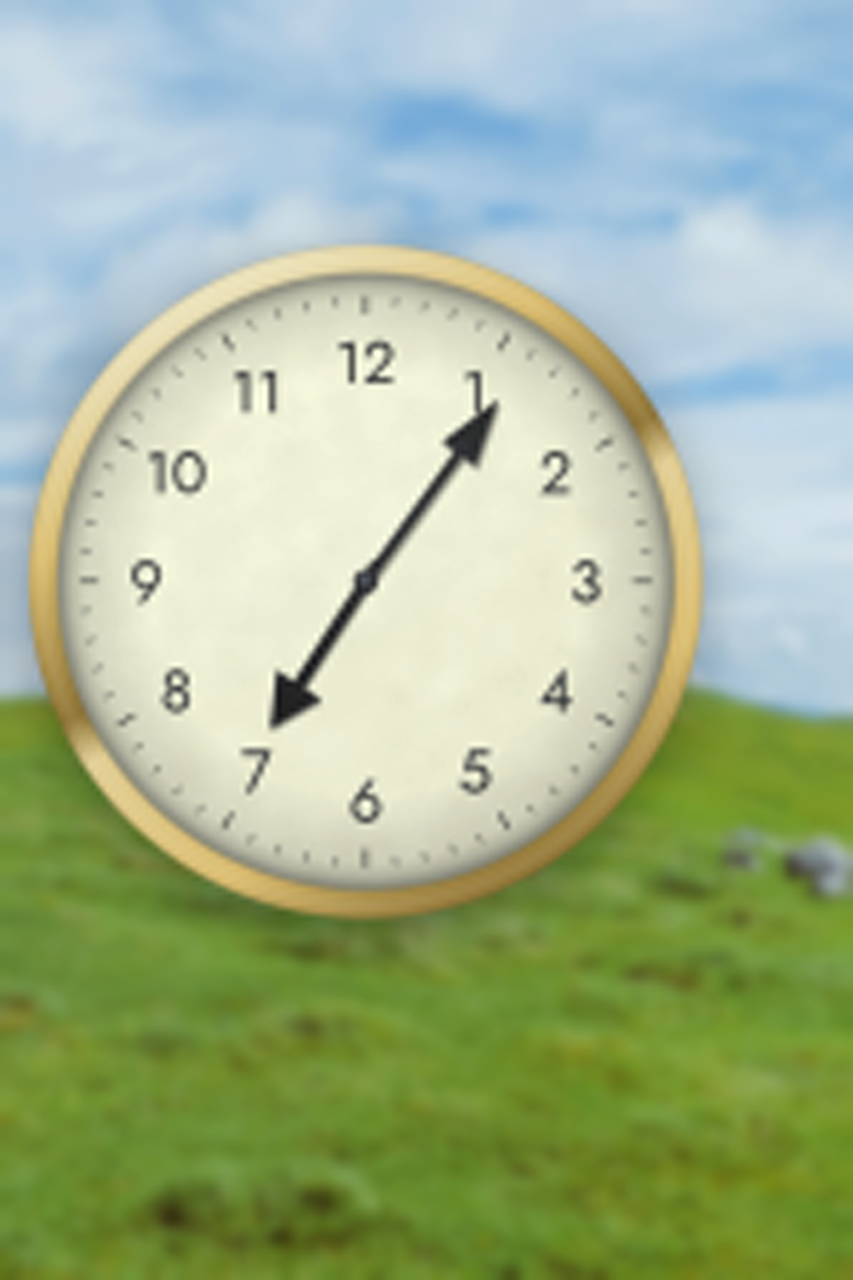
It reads 7:06
